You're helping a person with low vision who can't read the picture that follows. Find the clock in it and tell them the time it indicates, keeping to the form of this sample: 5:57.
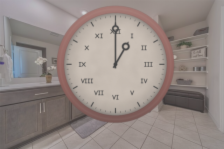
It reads 1:00
